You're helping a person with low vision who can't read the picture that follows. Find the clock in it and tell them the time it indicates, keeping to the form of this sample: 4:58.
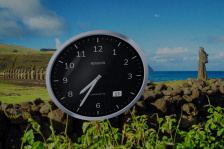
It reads 7:35
